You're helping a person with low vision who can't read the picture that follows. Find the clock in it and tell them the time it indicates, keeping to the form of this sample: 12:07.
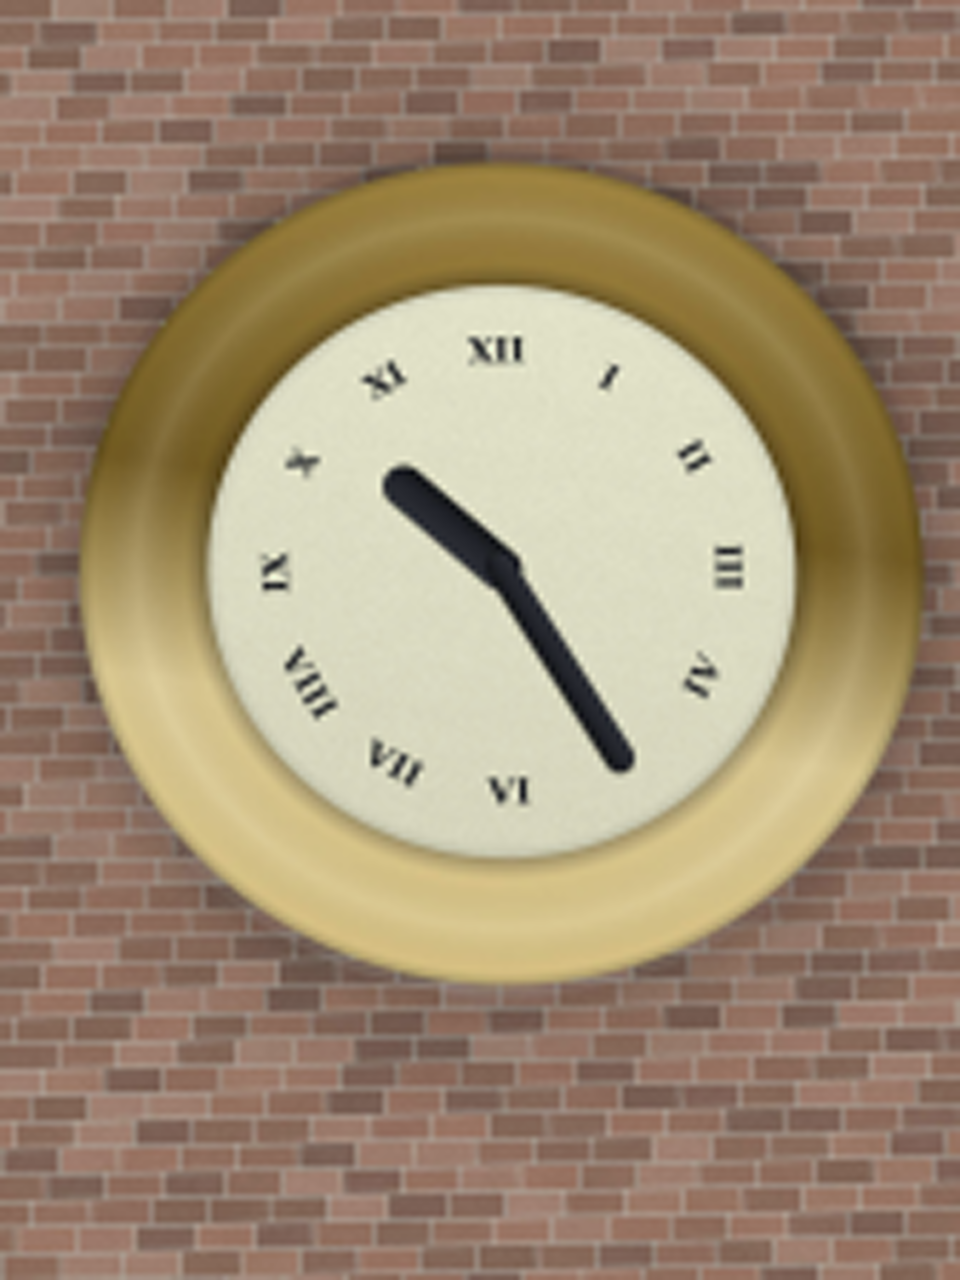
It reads 10:25
